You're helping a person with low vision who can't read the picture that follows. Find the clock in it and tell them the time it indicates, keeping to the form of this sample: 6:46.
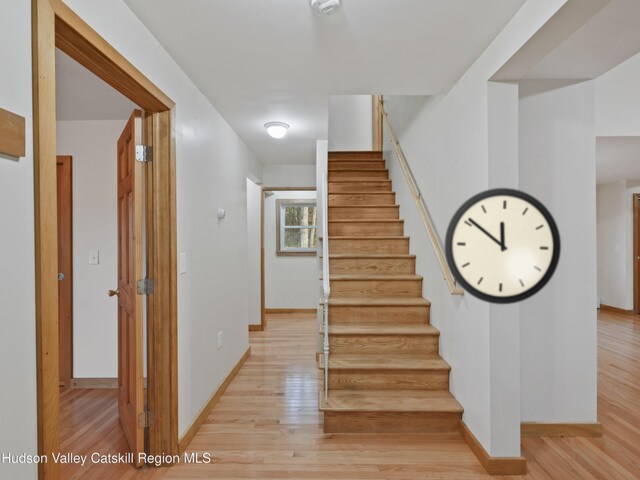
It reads 11:51
